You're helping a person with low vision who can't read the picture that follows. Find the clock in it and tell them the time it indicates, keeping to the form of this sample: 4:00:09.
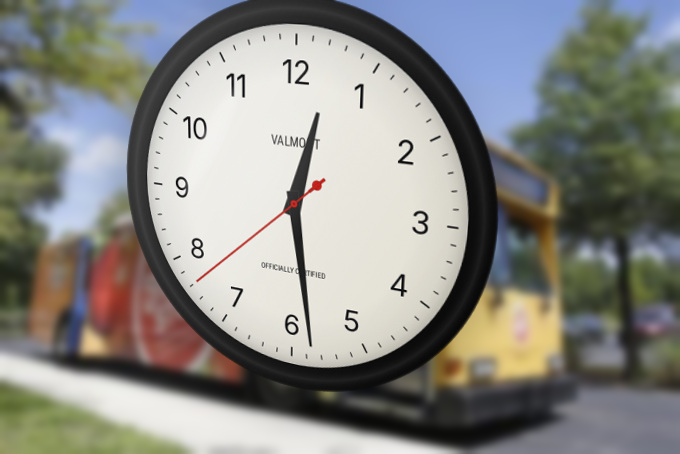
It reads 12:28:38
